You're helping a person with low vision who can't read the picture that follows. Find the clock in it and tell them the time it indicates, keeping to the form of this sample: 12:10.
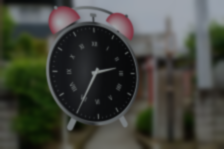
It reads 2:35
